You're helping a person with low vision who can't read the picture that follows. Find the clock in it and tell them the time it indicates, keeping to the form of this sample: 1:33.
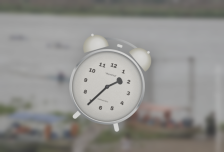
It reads 1:35
